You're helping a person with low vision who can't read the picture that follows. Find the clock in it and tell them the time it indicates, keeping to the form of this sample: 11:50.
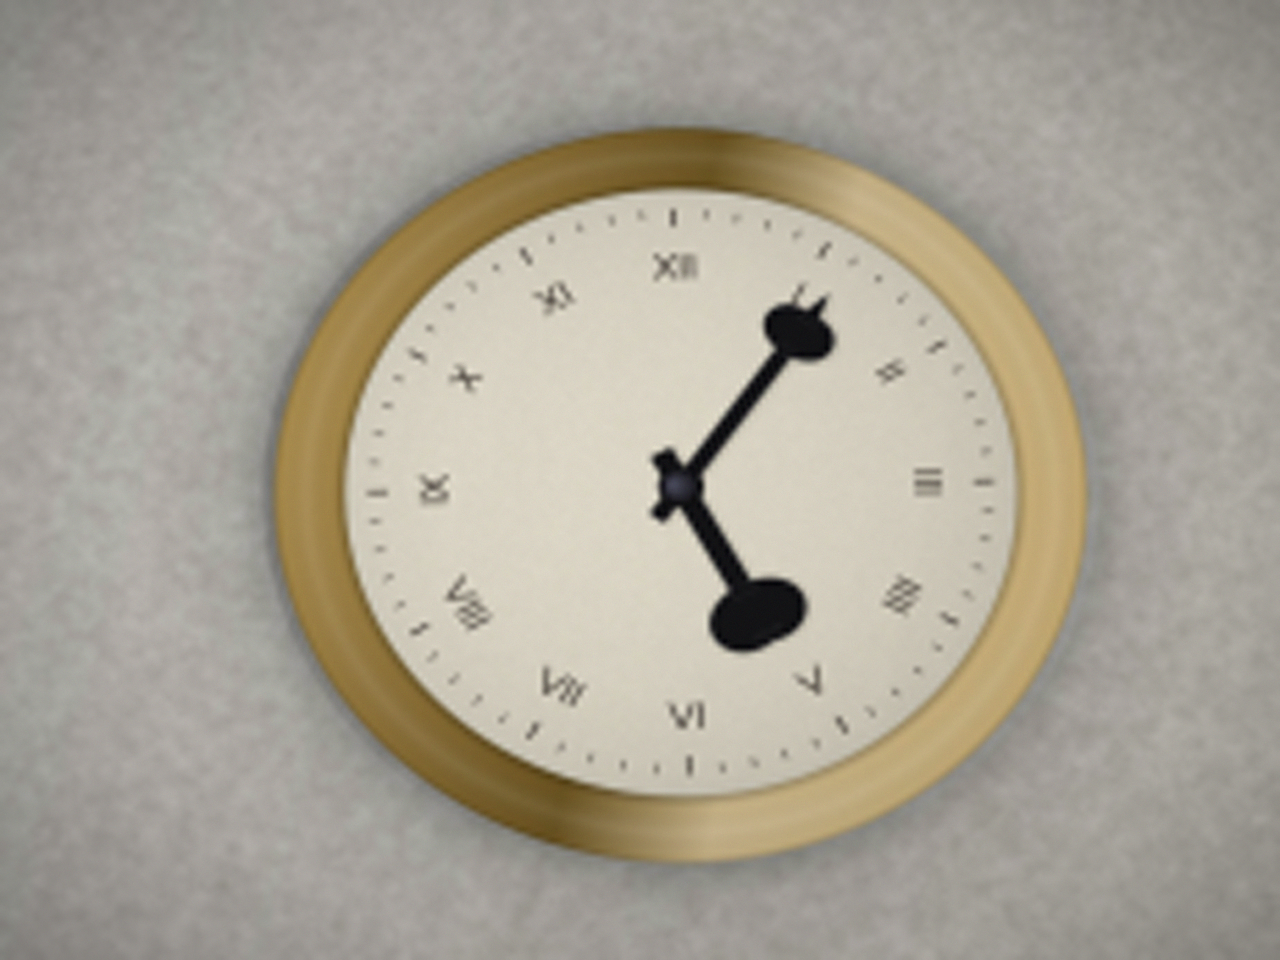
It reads 5:06
